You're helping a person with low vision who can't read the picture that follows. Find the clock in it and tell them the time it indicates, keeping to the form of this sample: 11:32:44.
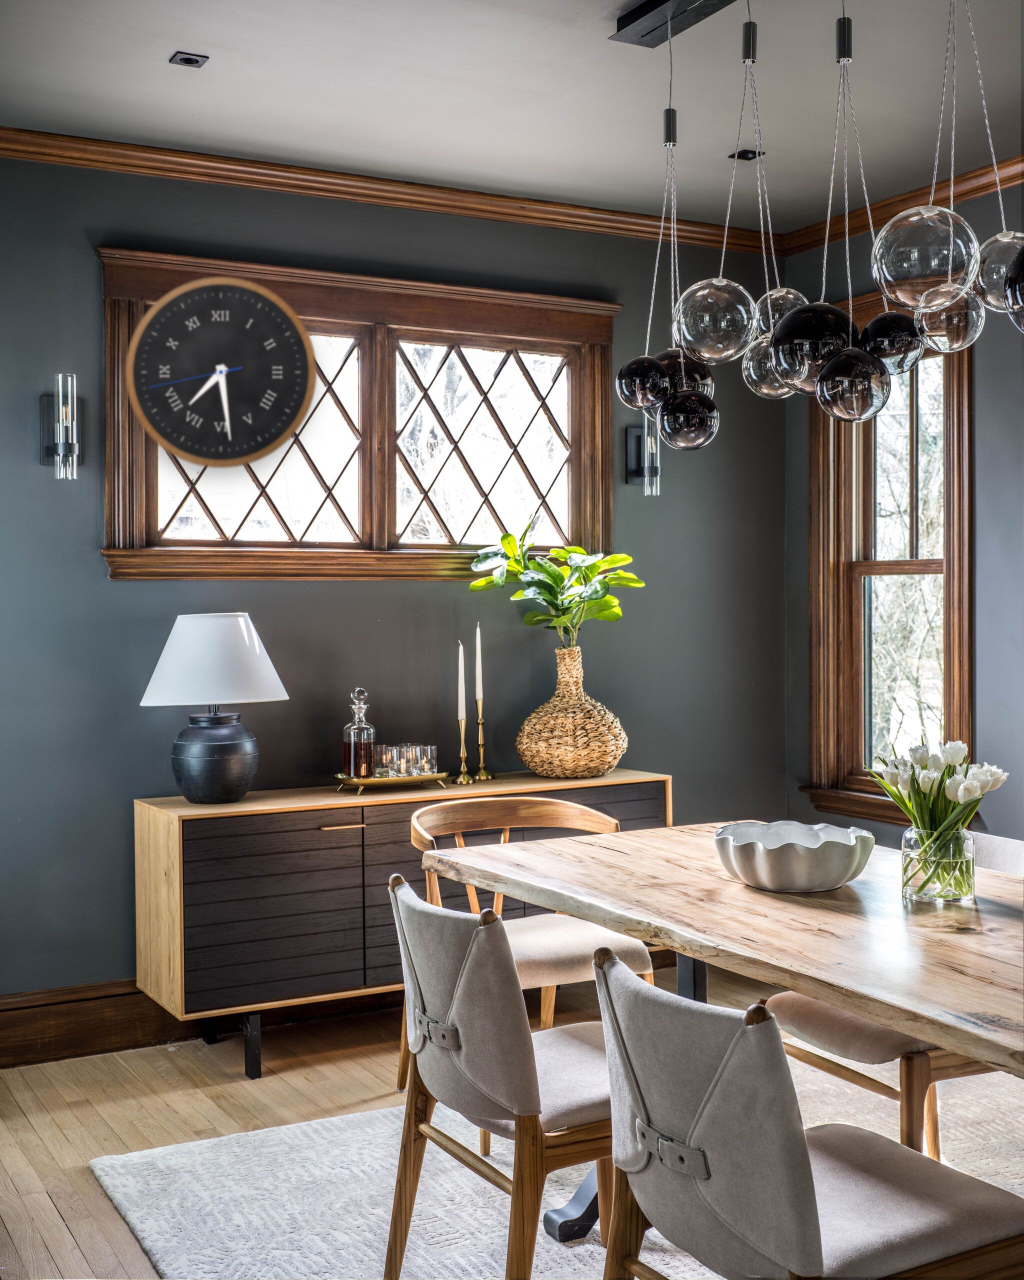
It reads 7:28:43
